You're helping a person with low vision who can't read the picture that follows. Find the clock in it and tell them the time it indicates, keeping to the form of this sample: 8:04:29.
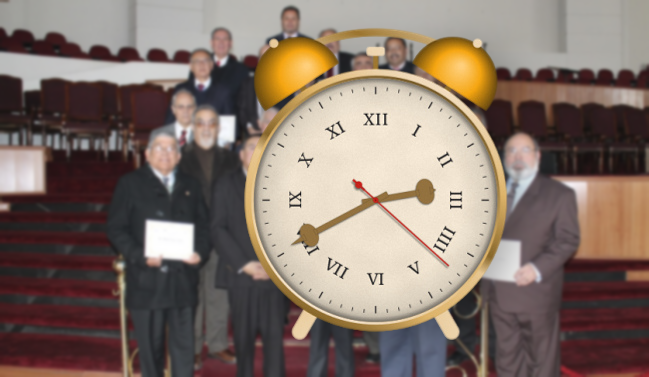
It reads 2:40:22
